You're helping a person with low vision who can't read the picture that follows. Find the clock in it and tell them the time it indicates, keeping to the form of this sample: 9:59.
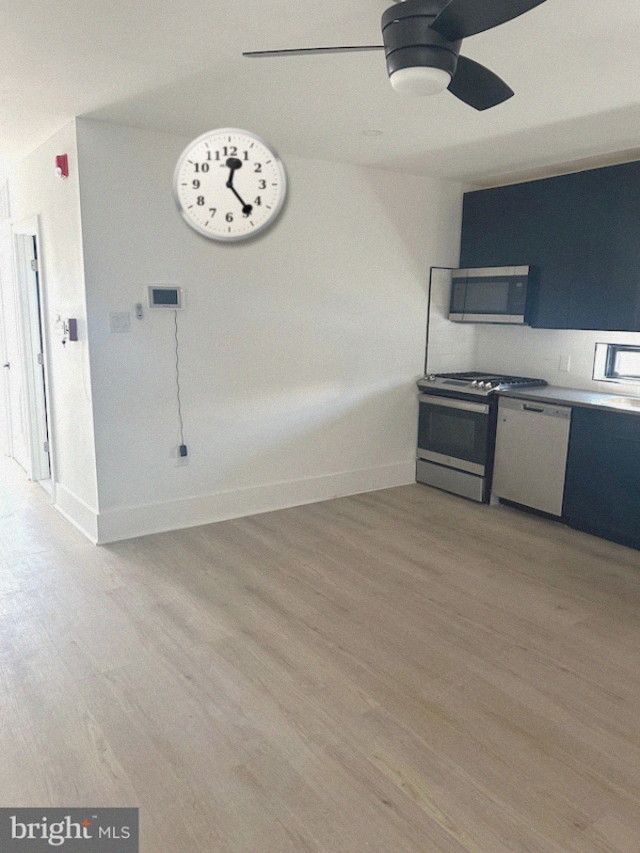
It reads 12:24
